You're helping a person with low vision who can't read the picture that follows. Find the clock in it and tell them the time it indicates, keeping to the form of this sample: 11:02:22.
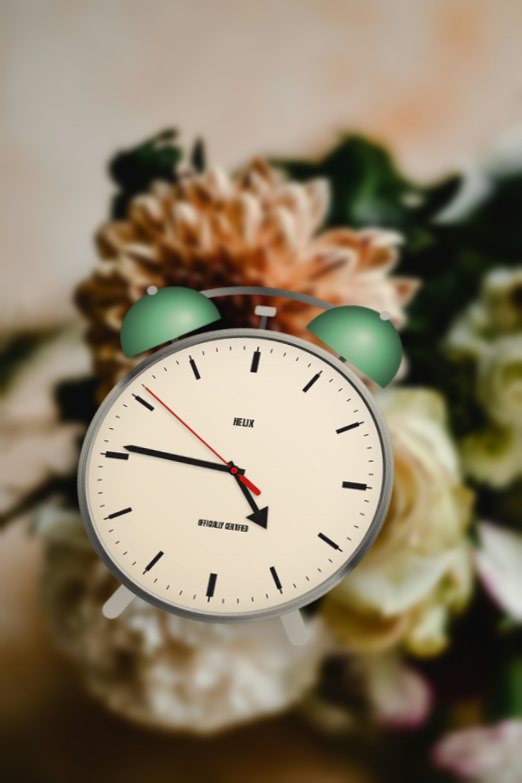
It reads 4:45:51
